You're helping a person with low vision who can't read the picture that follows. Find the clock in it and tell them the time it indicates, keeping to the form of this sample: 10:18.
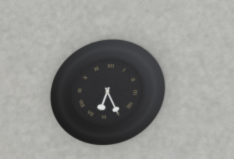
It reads 6:25
